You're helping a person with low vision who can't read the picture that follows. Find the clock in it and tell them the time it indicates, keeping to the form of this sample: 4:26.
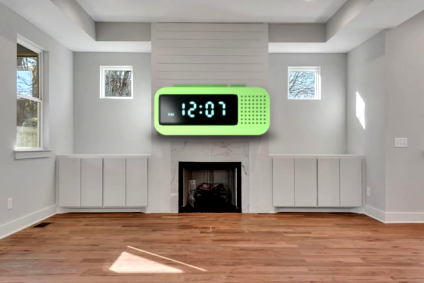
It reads 12:07
